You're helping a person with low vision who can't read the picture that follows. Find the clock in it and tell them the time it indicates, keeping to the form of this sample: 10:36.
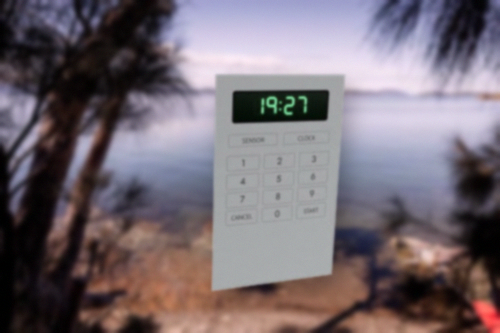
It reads 19:27
